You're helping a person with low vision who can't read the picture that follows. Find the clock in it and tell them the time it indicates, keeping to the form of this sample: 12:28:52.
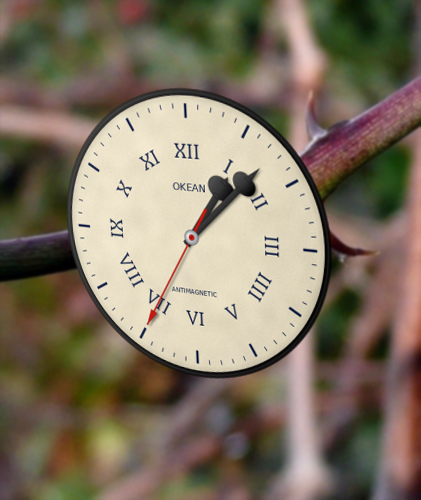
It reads 1:07:35
